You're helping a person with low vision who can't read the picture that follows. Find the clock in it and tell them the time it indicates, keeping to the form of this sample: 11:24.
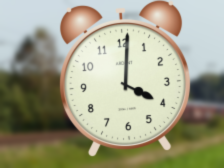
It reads 4:01
